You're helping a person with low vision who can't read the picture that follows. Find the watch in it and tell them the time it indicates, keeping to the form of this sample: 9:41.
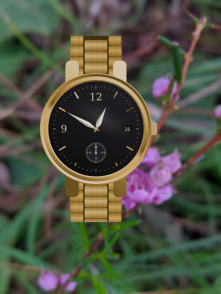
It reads 12:50
